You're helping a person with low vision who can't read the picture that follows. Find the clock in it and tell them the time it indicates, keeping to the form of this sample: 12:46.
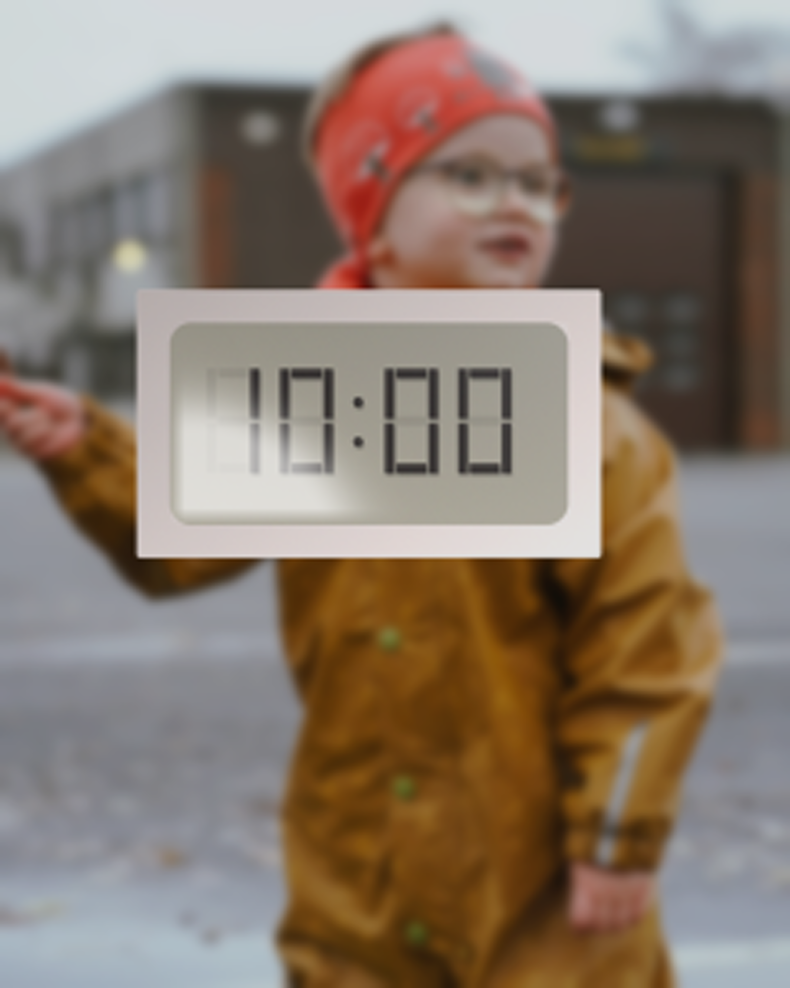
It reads 10:00
